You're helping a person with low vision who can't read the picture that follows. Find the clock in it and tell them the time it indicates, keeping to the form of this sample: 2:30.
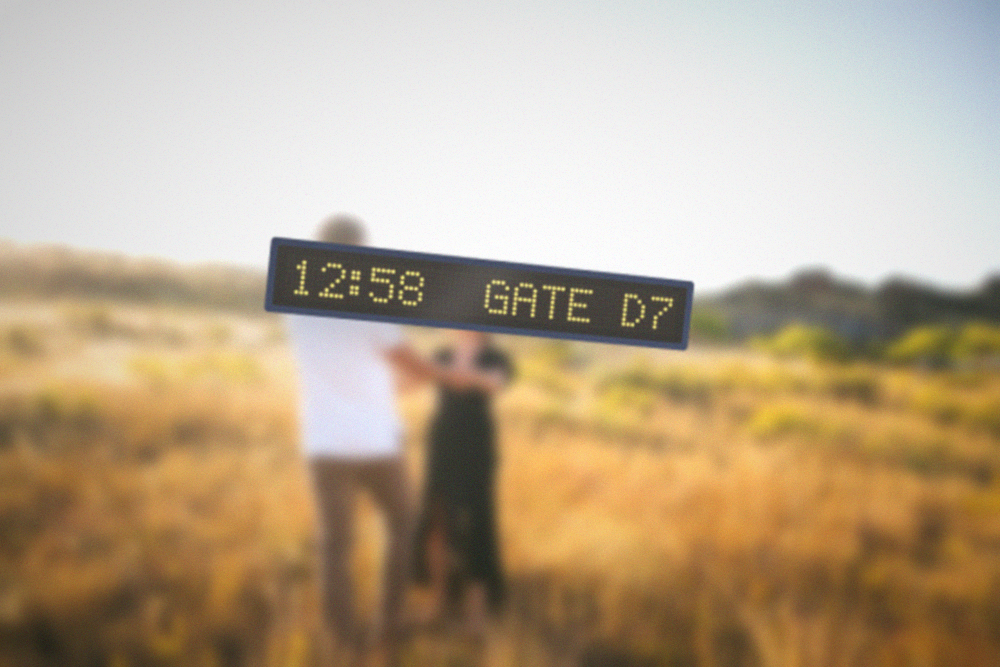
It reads 12:58
